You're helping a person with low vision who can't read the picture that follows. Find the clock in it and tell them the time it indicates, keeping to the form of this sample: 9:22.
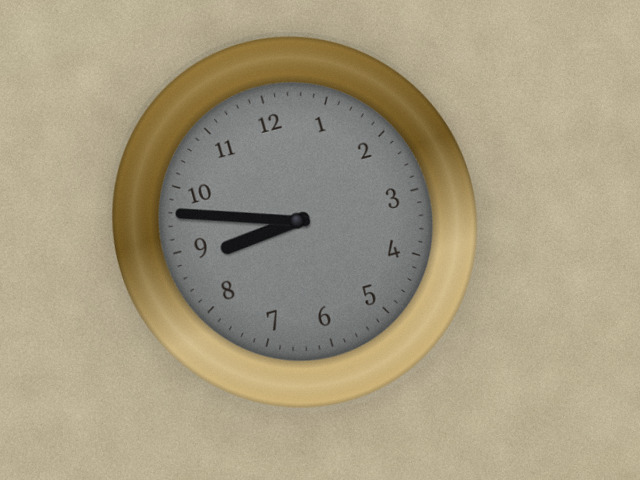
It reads 8:48
